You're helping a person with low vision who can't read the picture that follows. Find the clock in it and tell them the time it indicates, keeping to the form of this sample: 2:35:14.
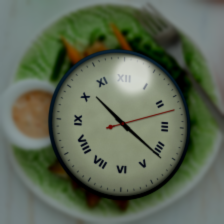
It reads 10:21:12
